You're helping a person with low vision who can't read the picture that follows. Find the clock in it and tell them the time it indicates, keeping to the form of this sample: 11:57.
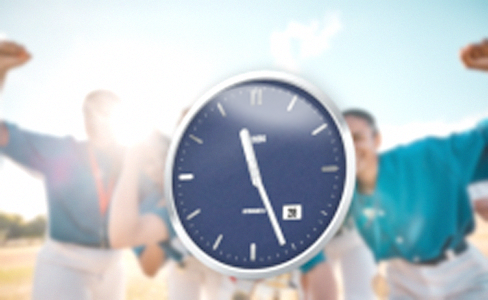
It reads 11:26
